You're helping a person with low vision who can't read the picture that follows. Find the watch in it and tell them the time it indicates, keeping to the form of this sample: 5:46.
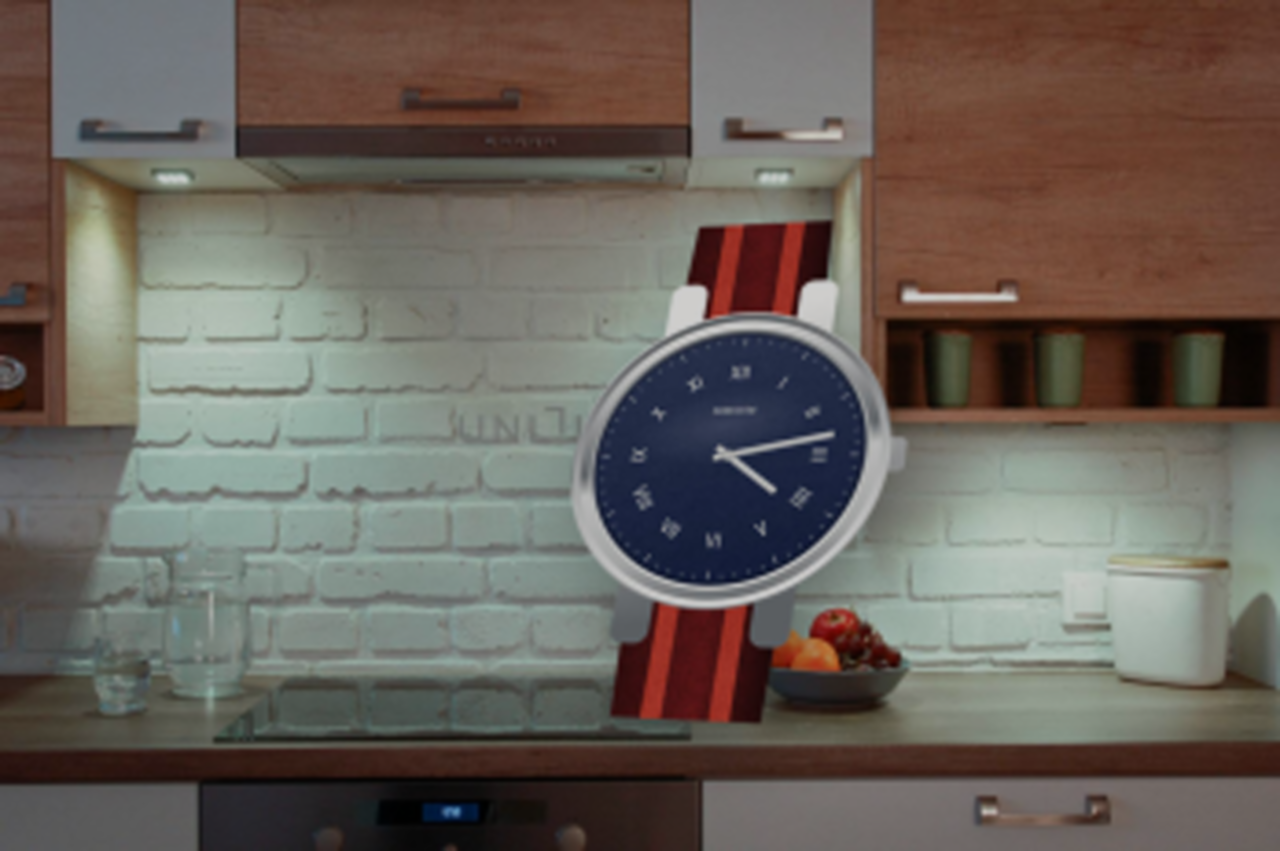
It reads 4:13
